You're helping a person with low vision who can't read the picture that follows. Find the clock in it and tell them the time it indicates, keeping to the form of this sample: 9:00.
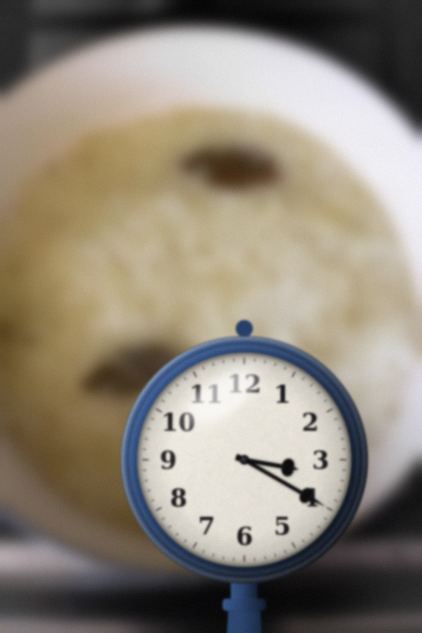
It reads 3:20
